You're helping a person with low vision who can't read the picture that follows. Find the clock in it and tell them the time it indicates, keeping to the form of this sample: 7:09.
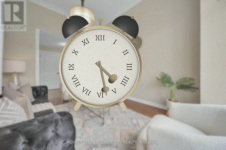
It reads 4:28
